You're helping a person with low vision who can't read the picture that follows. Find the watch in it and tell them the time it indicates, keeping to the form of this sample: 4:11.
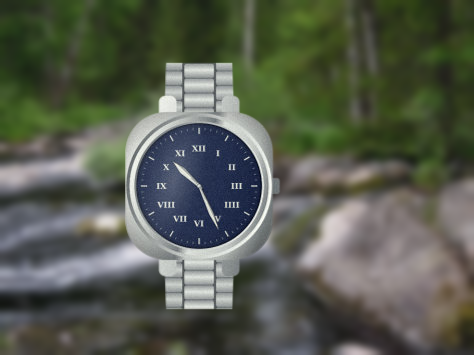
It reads 10:26
